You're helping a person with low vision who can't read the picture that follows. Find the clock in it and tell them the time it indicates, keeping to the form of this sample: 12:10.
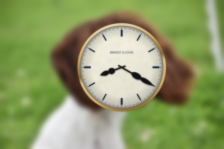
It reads 8:20
